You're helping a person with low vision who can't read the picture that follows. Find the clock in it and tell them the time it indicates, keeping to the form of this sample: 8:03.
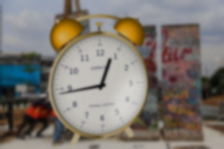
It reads 12:44
